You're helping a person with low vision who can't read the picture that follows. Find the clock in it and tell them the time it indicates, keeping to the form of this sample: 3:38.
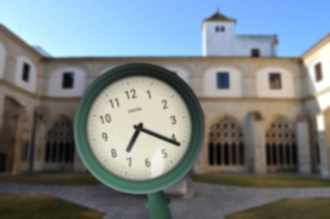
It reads 7:21
